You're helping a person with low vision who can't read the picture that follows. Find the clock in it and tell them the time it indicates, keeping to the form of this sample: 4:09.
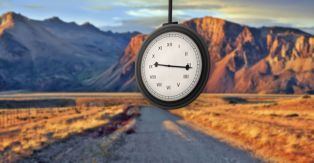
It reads 9:16
